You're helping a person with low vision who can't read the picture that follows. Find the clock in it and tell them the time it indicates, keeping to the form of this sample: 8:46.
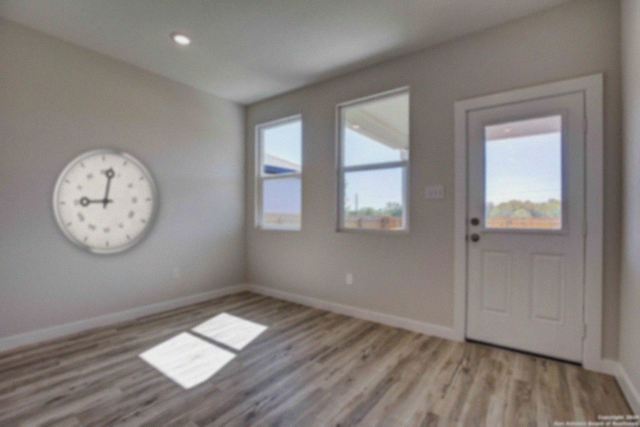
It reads 9:02
